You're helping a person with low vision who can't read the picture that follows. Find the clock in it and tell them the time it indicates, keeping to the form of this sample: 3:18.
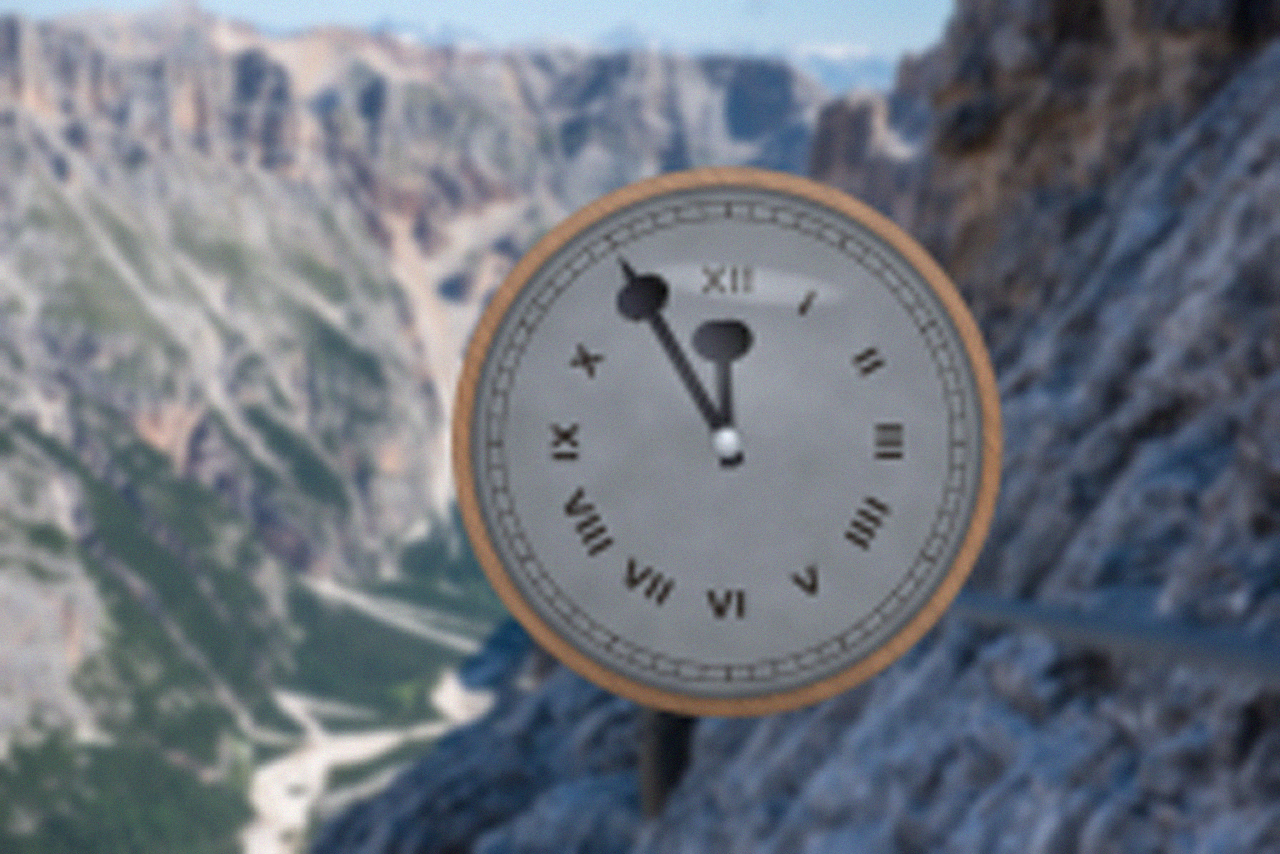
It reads 11:55
